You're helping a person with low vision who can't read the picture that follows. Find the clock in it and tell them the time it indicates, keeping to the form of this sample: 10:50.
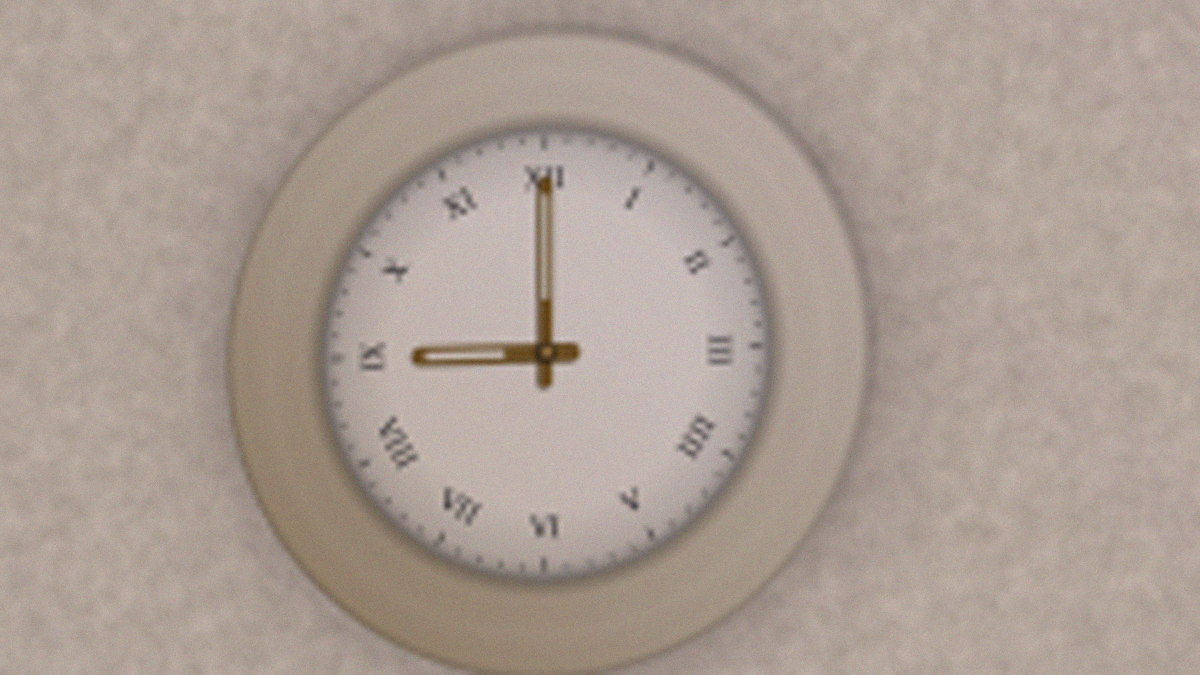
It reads 9:00
